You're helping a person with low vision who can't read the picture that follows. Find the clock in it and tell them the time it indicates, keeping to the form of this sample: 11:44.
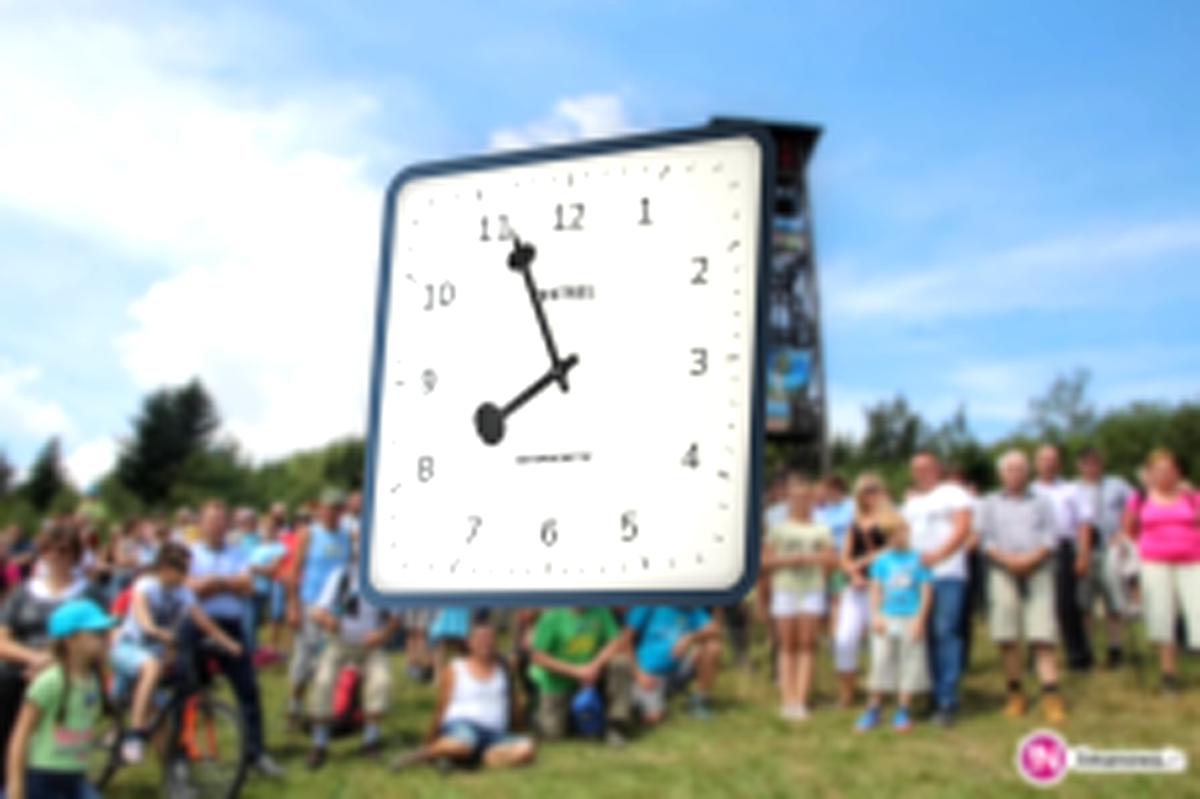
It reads 7:56
